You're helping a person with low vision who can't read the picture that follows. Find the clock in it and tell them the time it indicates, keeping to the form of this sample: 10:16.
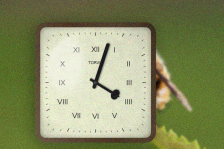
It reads 4:03
